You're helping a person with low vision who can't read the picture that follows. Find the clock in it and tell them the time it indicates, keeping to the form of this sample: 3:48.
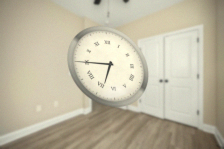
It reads 6:45
